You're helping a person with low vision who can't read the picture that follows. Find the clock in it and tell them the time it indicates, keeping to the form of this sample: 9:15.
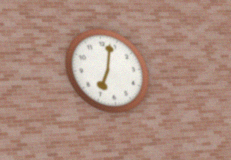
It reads 7:03
